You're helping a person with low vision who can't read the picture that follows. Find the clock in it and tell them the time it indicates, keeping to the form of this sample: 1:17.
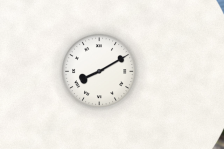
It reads 8:10
